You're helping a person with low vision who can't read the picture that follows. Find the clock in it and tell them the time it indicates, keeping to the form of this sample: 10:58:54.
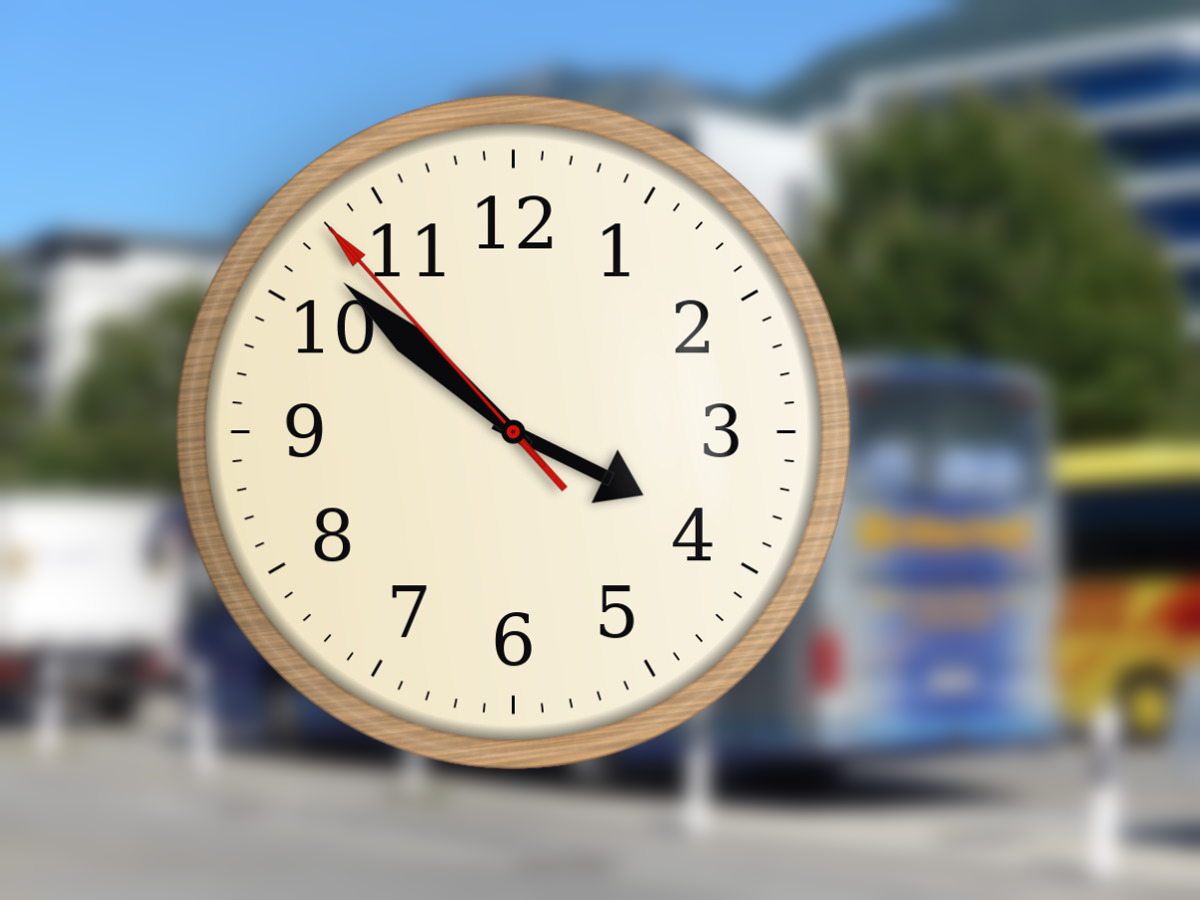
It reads 3:51:53
